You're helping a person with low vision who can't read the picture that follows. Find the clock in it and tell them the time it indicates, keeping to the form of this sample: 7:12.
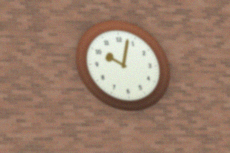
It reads 10:03
